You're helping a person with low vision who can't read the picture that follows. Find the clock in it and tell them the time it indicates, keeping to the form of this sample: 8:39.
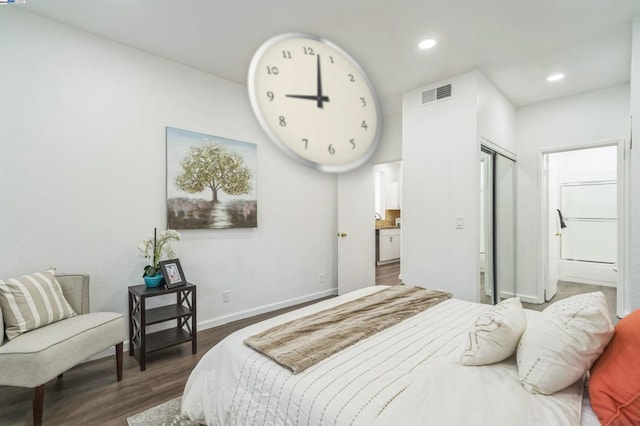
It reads 9:02
